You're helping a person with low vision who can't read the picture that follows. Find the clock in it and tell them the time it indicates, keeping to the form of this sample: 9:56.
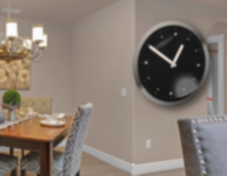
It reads 12:50
